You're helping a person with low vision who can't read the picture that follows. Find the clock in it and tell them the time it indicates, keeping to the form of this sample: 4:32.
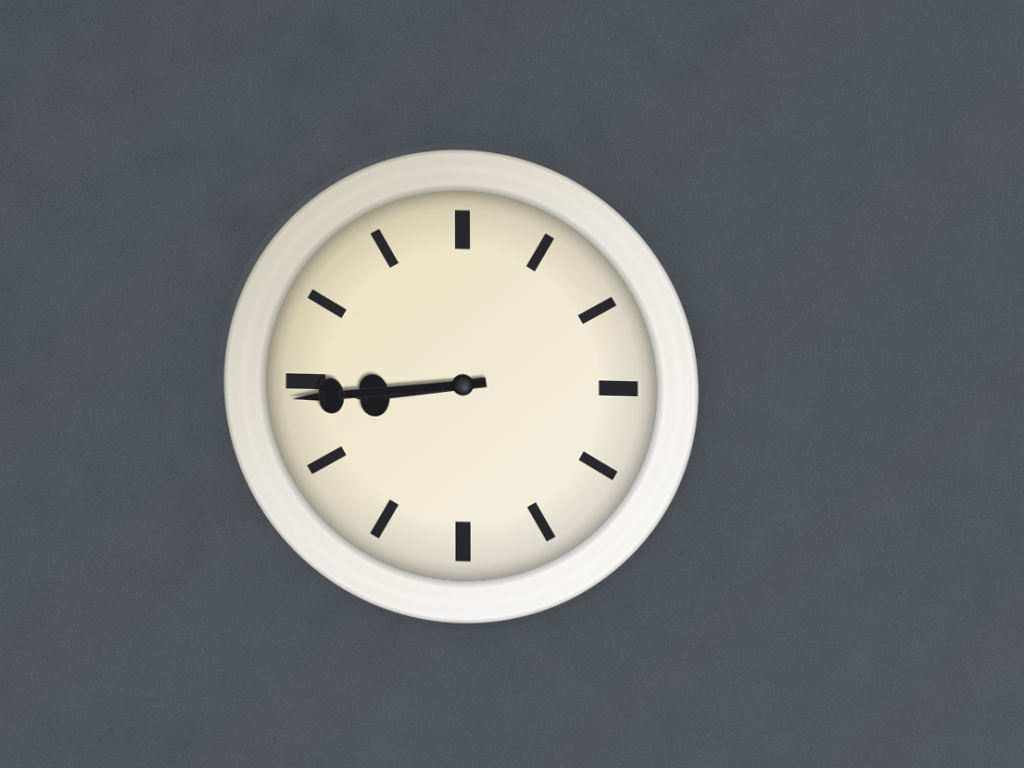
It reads 8:44
